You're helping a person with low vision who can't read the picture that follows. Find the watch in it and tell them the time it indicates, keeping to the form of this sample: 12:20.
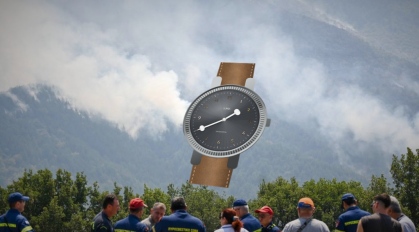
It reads 1:40
